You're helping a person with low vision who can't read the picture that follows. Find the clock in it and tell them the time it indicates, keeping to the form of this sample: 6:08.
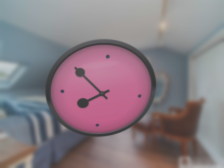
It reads 7:52
